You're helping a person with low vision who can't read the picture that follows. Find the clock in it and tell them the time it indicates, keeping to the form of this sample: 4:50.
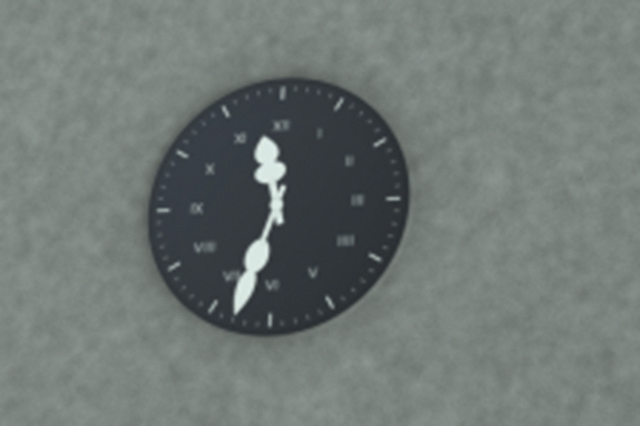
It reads 11:33
